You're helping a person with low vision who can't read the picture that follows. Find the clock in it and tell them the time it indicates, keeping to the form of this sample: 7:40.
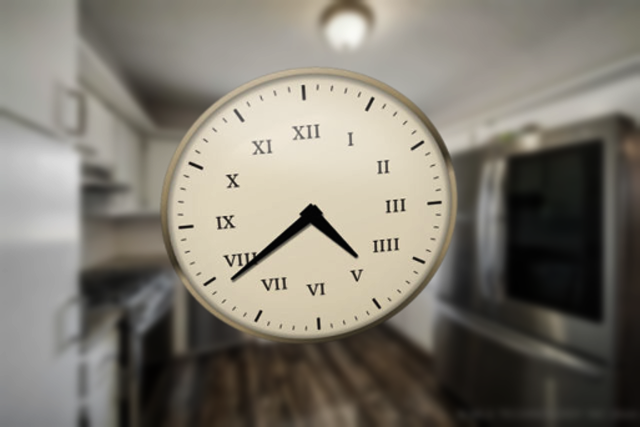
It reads 4:39
